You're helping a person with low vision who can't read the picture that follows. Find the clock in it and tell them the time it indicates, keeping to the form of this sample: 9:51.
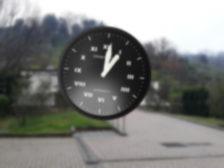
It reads 1:01
